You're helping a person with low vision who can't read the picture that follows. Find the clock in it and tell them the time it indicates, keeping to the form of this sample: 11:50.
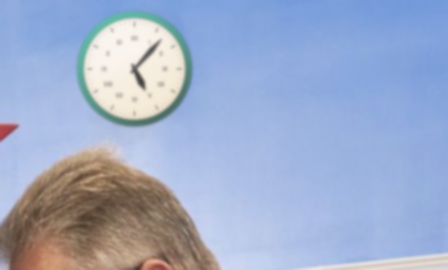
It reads 5:07
